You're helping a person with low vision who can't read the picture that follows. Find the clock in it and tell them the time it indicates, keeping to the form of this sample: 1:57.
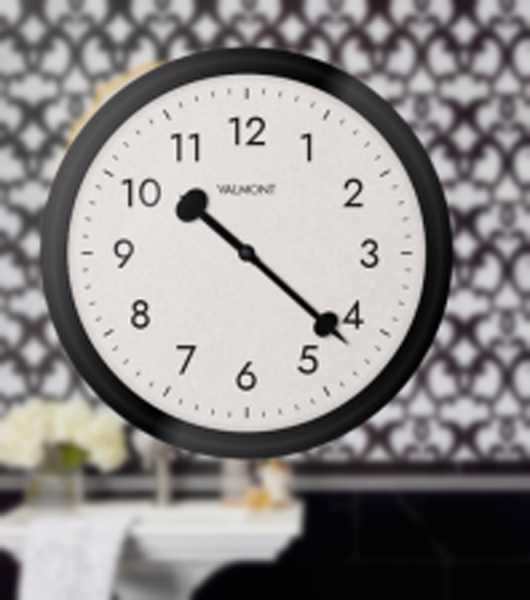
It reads 10:22
